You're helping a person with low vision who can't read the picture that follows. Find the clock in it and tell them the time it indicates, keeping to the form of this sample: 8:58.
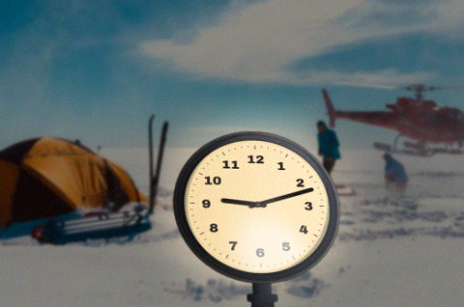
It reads 9:12
